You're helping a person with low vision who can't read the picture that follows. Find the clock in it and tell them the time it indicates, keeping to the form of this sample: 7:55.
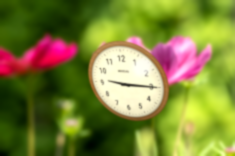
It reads 9:15
